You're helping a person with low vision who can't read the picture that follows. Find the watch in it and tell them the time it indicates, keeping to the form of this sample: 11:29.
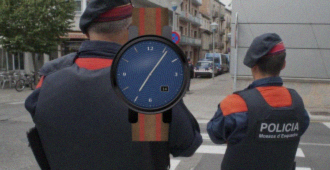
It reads 7:06
